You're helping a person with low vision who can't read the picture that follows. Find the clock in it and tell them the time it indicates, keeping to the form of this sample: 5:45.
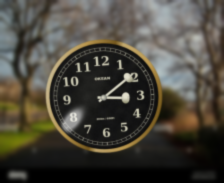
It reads 3:09
